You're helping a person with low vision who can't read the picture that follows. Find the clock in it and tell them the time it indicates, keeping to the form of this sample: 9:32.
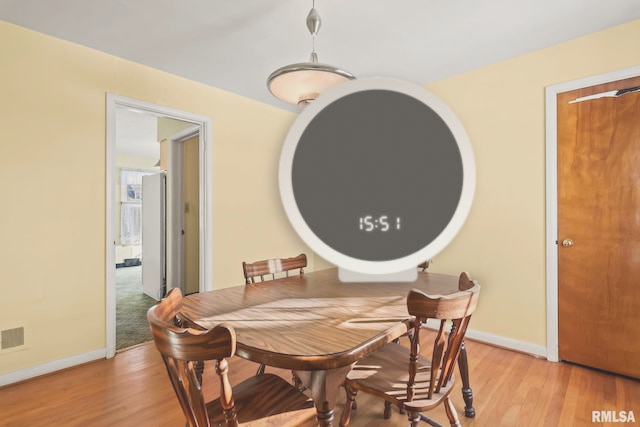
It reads 15:51
